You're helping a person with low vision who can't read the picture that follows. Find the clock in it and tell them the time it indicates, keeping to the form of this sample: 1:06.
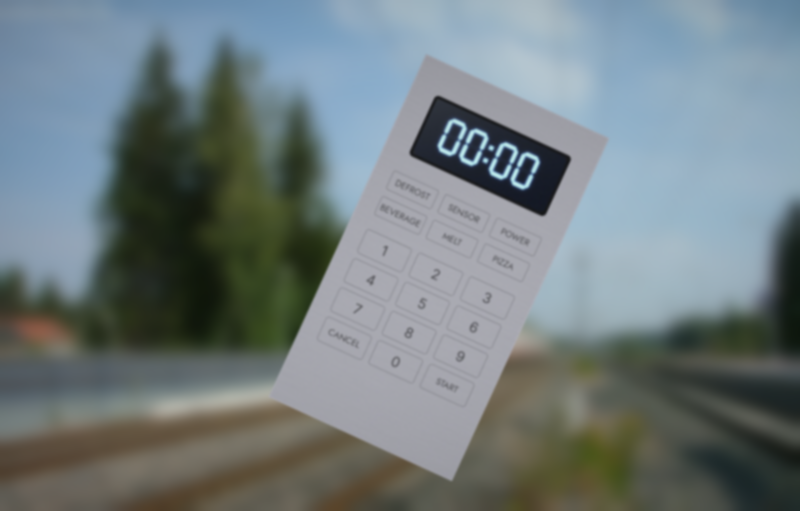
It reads 0:00
